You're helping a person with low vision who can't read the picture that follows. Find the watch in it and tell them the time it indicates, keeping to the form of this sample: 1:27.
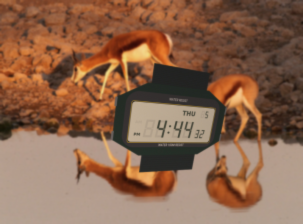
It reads 4:44
